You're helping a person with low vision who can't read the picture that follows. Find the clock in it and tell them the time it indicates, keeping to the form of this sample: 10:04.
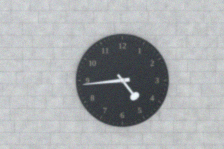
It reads 4:44
